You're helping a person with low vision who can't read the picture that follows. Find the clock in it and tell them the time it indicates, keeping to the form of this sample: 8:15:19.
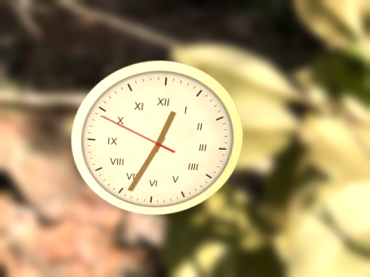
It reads 12:33:49
